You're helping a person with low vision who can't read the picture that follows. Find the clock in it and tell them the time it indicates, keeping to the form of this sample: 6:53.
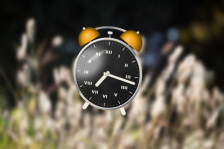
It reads 7:17
